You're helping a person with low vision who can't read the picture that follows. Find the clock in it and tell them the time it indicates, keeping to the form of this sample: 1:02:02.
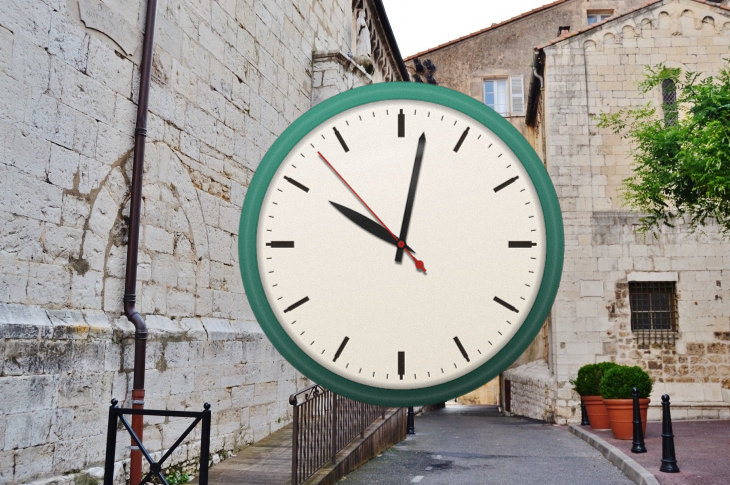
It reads 10:01:53
